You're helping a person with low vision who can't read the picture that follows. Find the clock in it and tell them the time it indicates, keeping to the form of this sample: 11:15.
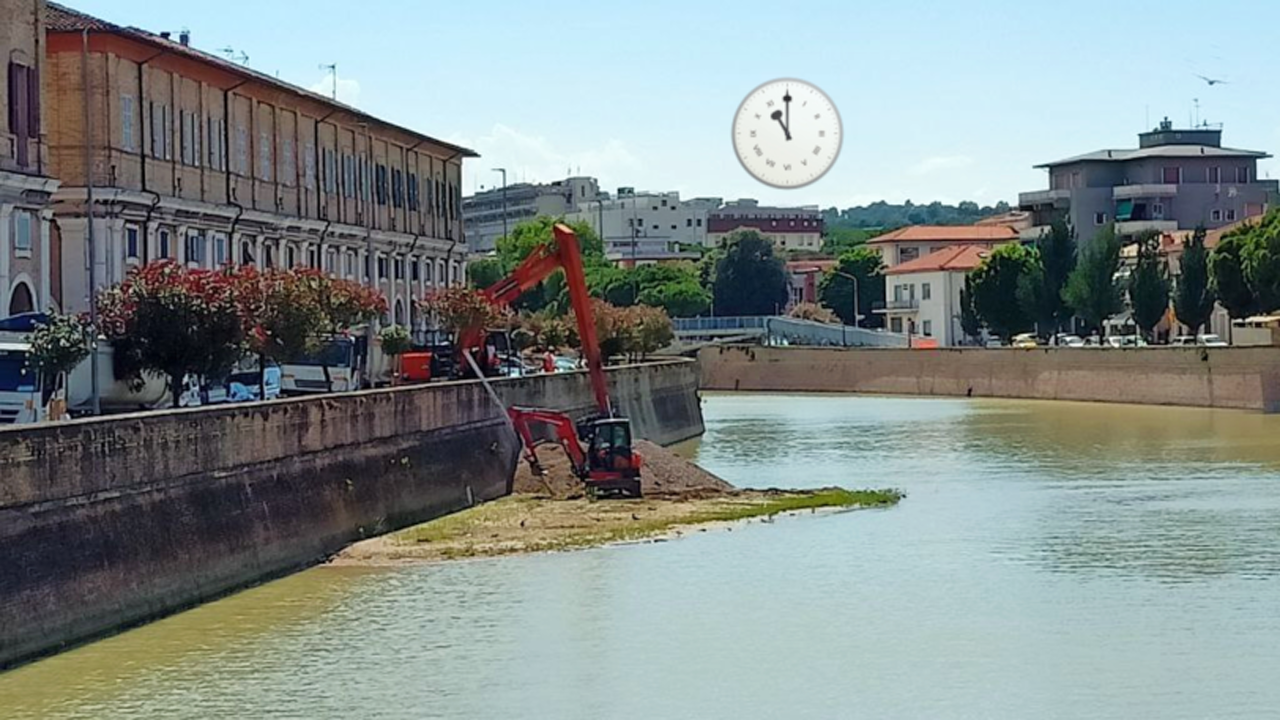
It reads 11:00
